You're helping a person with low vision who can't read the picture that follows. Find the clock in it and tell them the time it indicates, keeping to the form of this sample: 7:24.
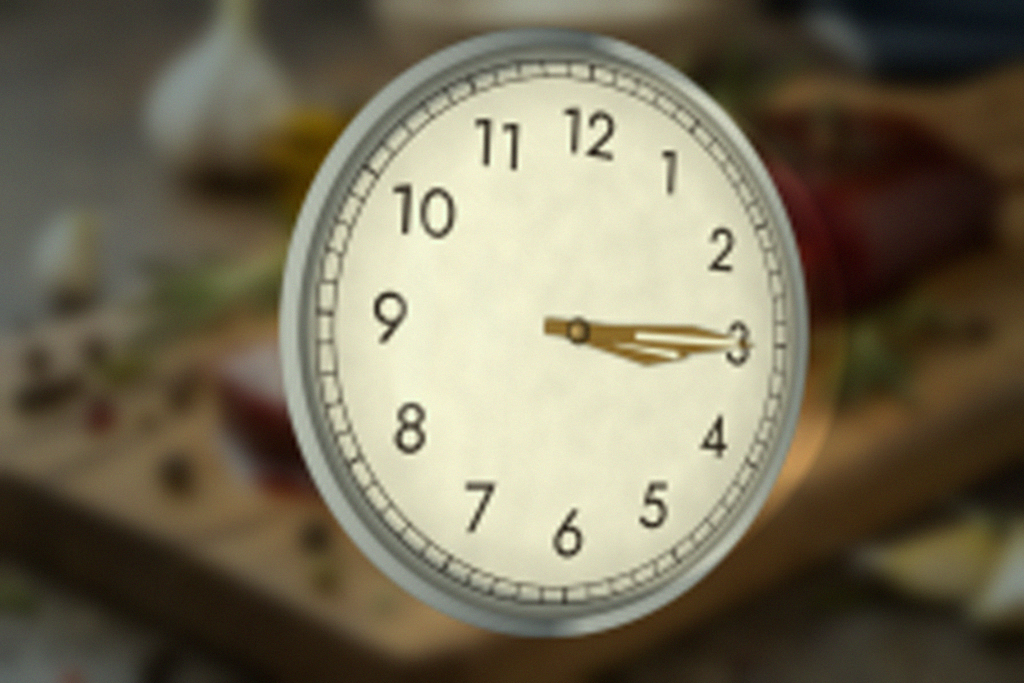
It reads 3:15
